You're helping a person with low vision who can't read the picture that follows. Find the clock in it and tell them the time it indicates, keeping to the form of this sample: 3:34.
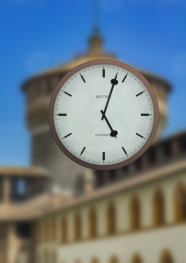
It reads 5:03
